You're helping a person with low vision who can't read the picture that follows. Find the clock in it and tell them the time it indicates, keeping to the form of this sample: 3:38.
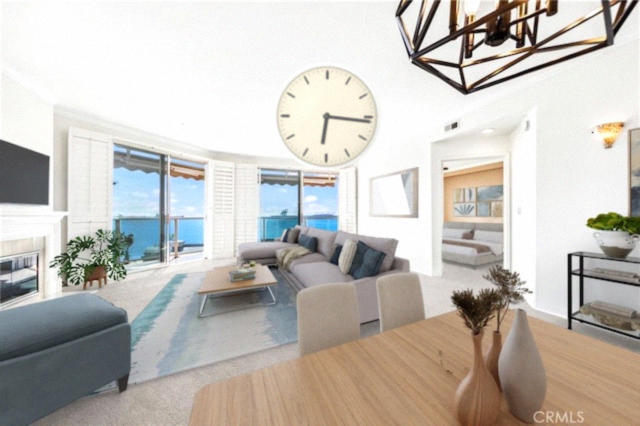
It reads 6:16
